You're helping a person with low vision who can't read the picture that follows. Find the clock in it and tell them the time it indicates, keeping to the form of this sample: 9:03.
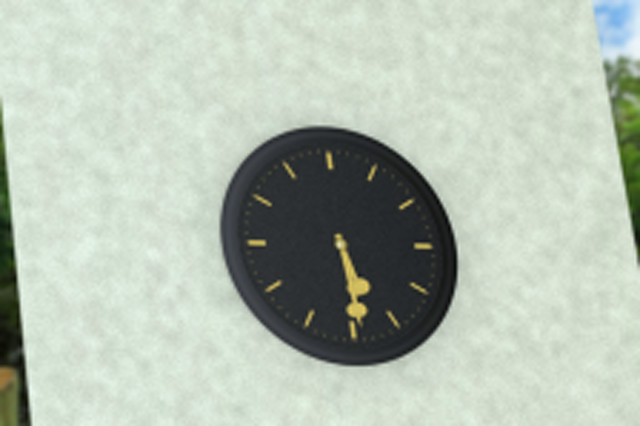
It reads 5:29
